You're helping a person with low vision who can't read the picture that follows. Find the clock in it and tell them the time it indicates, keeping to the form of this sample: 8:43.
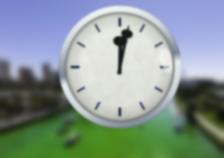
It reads 12:02
